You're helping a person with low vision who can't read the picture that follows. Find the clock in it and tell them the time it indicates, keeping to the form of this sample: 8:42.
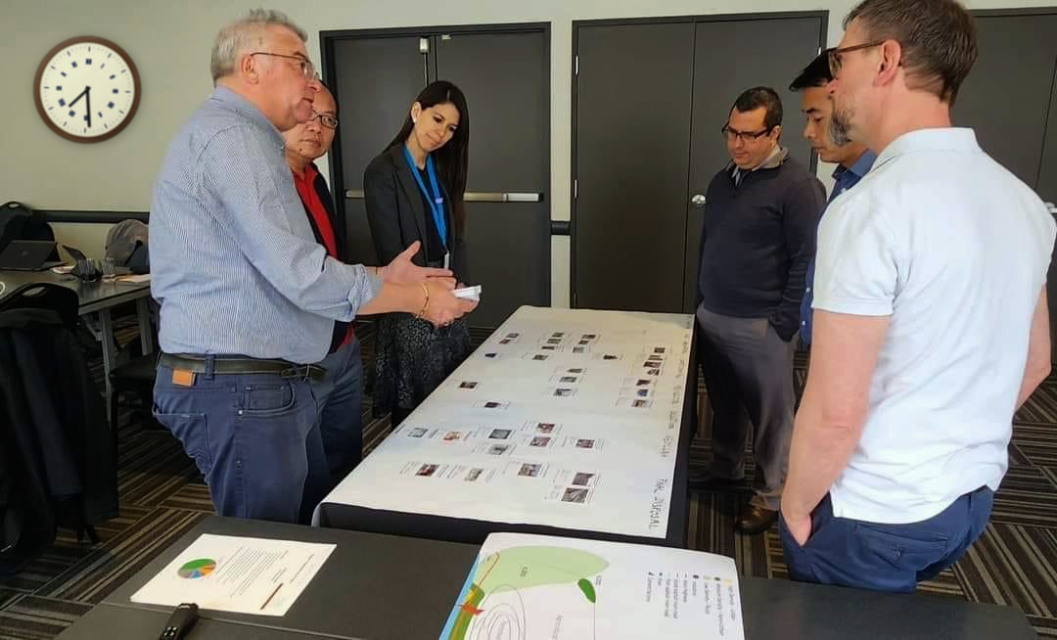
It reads 7:29
